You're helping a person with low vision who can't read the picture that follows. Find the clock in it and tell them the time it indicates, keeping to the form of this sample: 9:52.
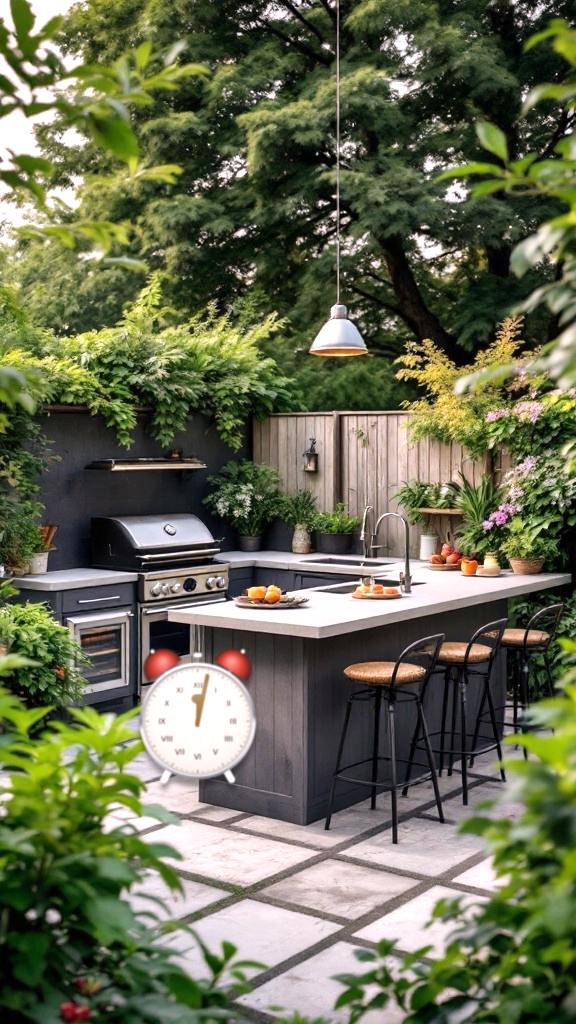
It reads 12:02
